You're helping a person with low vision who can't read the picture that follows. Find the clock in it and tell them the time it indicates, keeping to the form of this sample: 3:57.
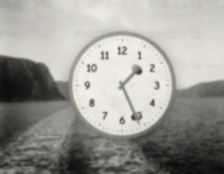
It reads 1:26
